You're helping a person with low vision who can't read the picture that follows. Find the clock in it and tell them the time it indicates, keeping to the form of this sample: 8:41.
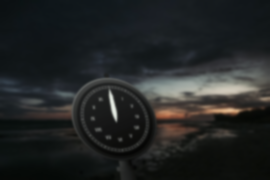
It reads 12:00
